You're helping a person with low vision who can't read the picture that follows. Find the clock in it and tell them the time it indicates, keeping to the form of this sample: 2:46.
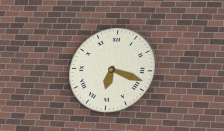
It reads 6:18
